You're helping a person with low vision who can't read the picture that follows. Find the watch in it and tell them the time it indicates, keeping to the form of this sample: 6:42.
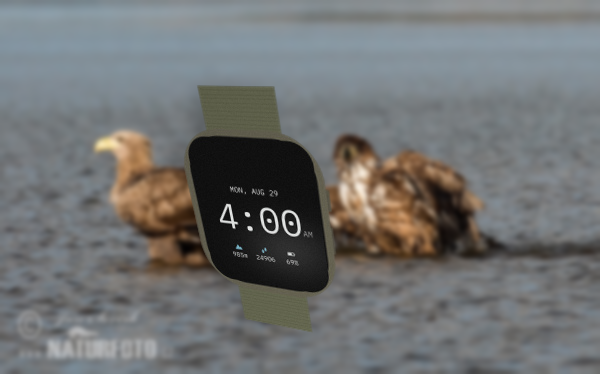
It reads 4:00
